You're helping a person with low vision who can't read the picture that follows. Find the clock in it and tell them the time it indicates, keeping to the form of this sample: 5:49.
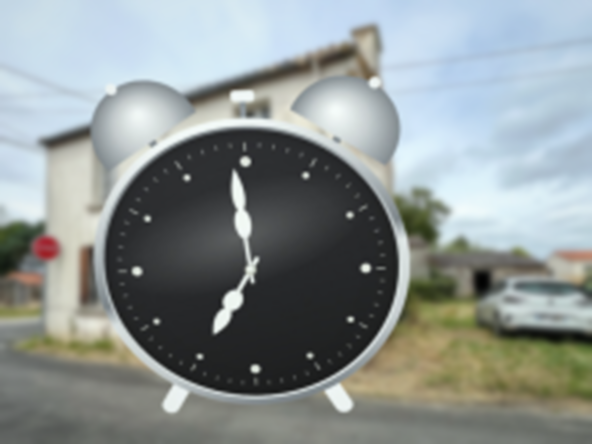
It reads 6:59
